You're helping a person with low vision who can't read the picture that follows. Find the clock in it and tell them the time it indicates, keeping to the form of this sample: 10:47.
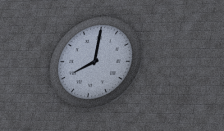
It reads 8:00
